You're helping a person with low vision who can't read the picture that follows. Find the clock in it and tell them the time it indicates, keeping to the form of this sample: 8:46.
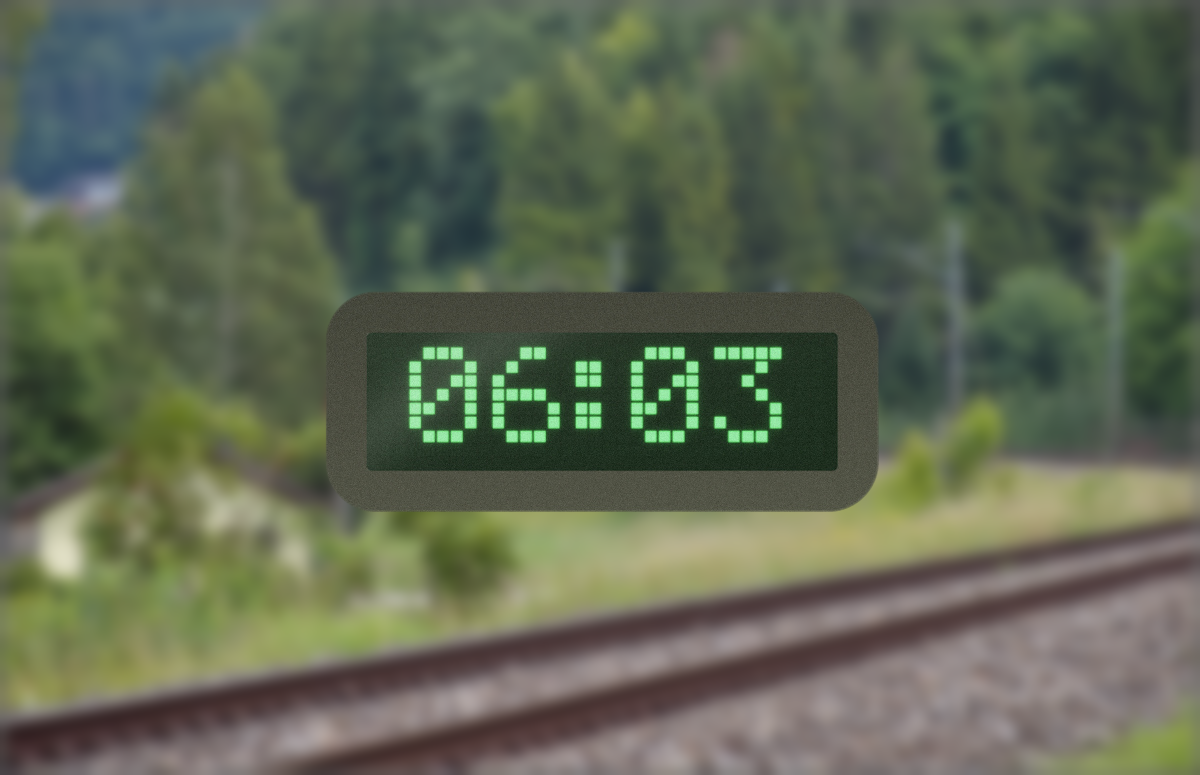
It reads 6:03
